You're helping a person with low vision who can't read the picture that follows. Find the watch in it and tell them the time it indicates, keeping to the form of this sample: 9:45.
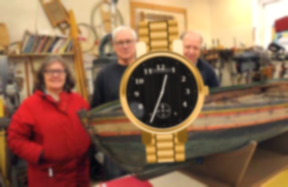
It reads 12:34
